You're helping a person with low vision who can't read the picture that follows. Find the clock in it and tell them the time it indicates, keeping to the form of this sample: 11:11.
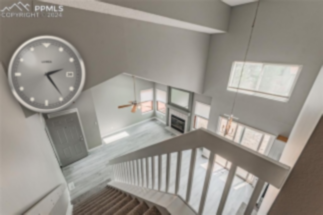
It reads 2:24
